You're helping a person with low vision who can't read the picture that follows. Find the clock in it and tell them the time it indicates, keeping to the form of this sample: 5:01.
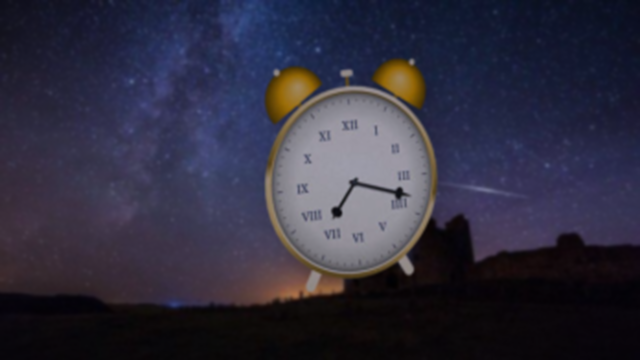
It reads 7:18
